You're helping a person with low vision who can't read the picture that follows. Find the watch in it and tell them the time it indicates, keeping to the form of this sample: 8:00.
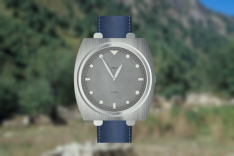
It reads 12:55
